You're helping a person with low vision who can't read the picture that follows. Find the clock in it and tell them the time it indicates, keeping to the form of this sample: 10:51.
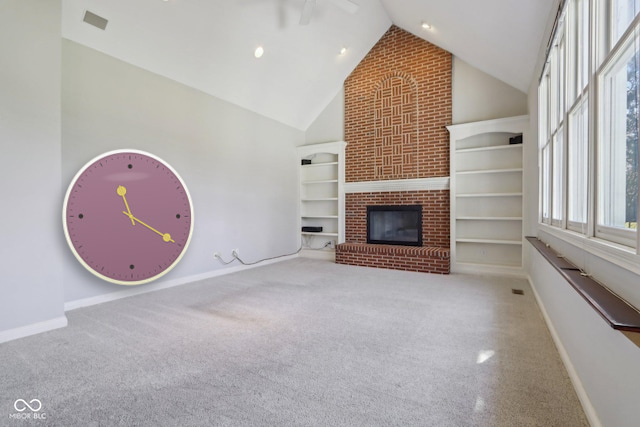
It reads 11:20
